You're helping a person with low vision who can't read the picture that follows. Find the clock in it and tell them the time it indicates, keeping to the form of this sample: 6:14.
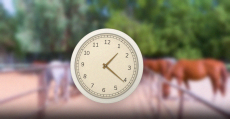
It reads 1:21
